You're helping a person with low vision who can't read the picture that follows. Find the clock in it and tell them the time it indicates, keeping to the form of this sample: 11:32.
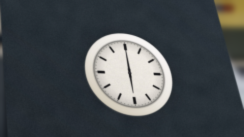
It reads 6:00
